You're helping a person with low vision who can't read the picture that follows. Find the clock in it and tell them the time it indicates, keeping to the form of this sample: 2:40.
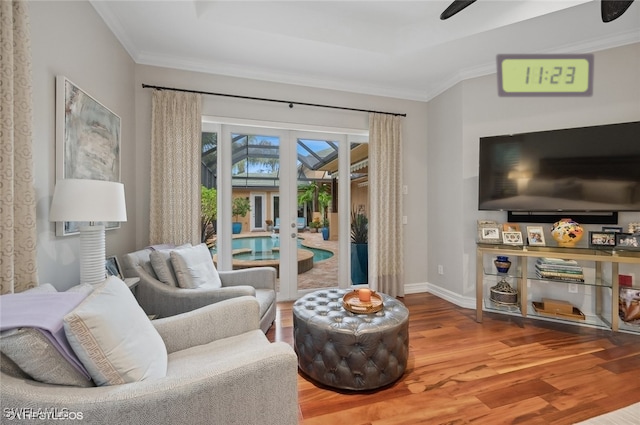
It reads 11:23
